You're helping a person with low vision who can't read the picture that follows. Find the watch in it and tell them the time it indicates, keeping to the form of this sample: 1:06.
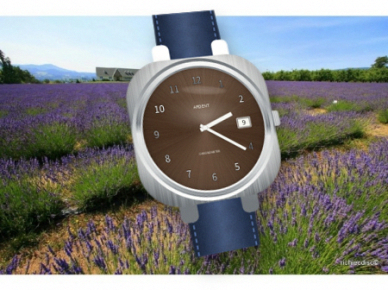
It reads 2:21
